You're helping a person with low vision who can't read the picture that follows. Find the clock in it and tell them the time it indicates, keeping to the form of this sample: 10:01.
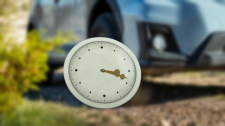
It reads 3:18
